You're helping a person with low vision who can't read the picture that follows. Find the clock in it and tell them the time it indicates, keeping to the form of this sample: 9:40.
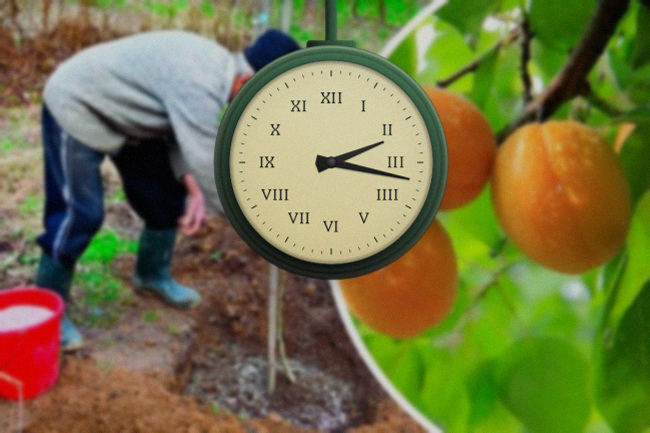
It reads 2:17
